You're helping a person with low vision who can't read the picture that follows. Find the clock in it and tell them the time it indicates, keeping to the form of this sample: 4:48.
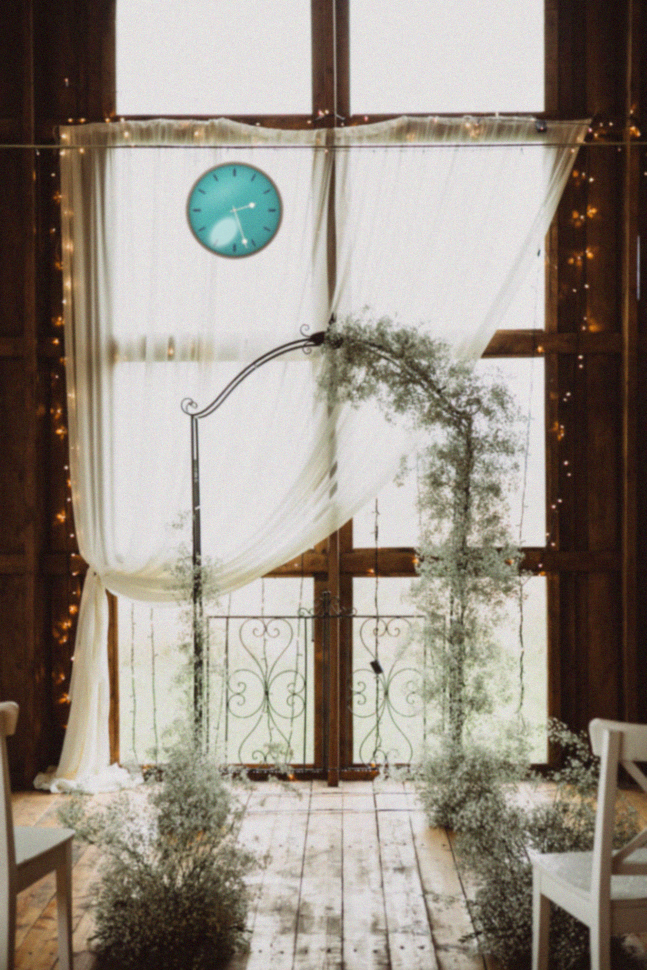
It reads 2:27
